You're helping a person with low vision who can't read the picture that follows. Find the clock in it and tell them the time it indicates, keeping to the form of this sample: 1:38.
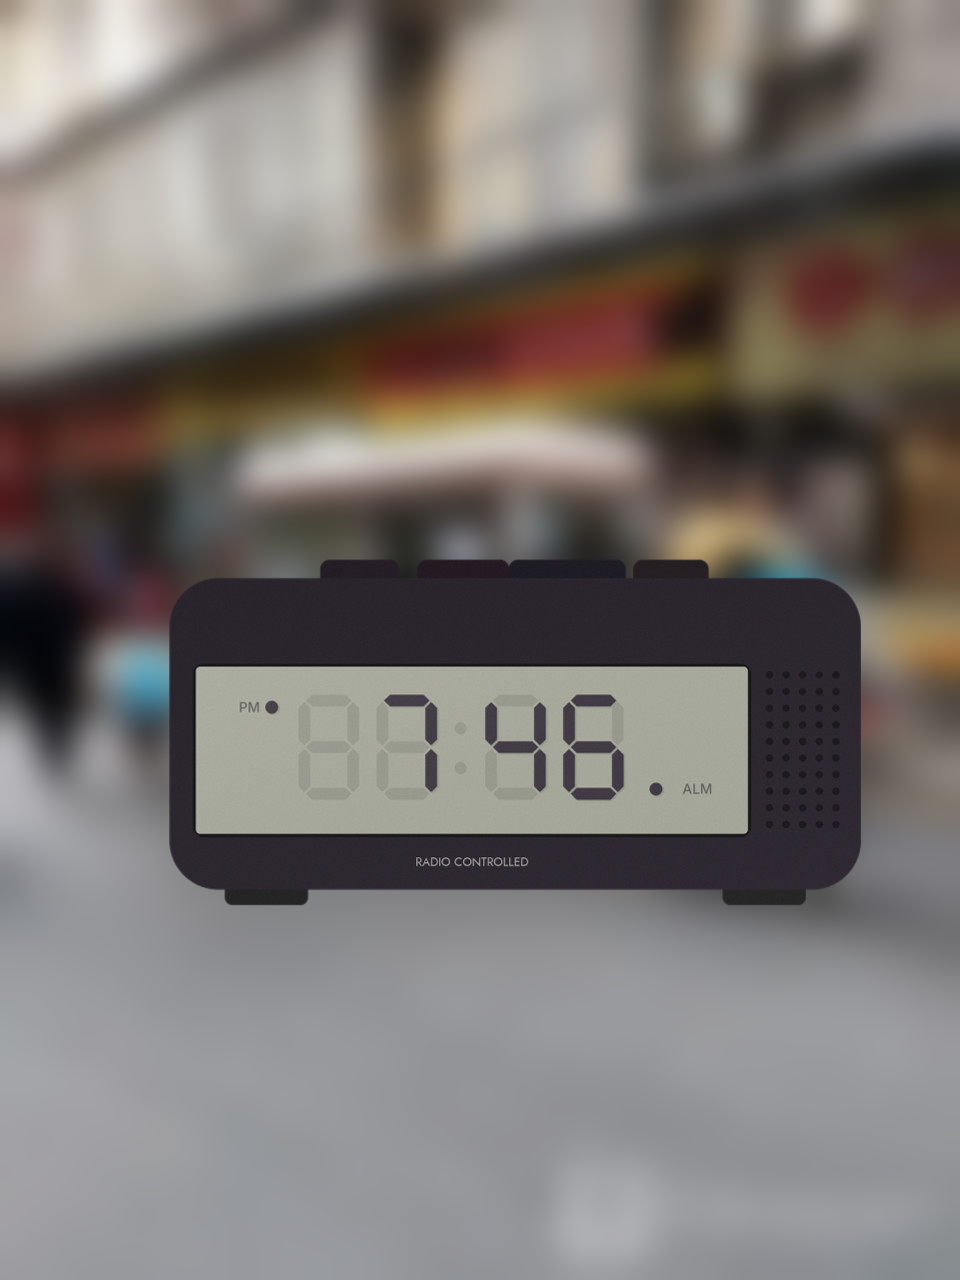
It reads 7:46
